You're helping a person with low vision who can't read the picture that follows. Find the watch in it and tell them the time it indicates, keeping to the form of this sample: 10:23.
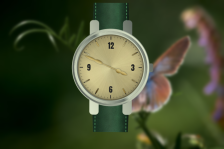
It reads 3:49
